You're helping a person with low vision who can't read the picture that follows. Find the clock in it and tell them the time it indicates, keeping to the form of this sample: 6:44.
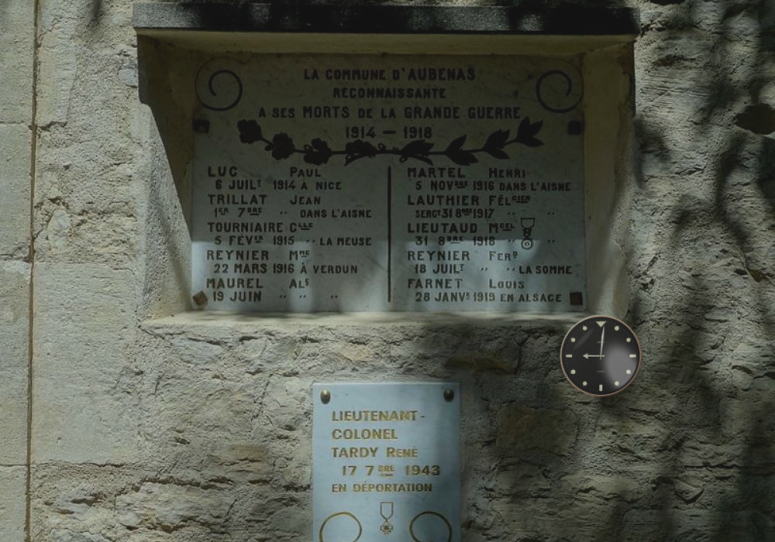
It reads 9:01
